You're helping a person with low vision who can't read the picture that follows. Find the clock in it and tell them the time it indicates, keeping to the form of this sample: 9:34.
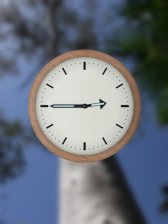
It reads 2:45
